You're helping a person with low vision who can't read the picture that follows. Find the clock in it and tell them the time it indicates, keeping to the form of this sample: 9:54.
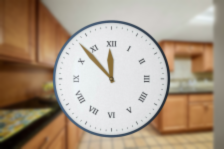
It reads 11:53
